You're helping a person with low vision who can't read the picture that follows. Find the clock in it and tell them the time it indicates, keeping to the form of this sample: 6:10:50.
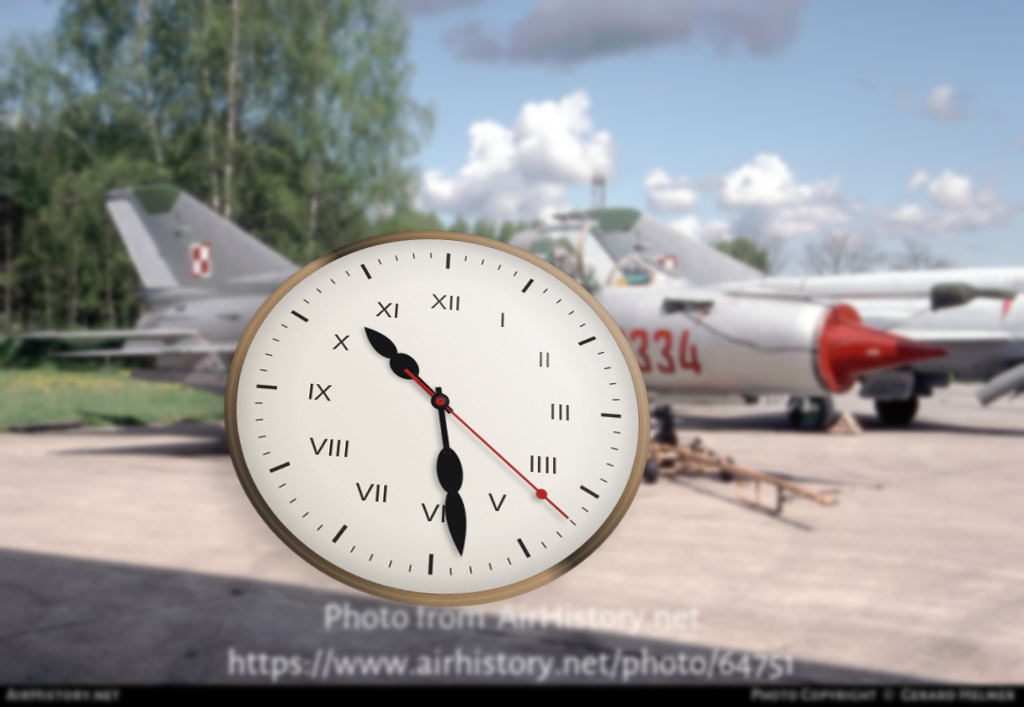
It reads 10:28:22
